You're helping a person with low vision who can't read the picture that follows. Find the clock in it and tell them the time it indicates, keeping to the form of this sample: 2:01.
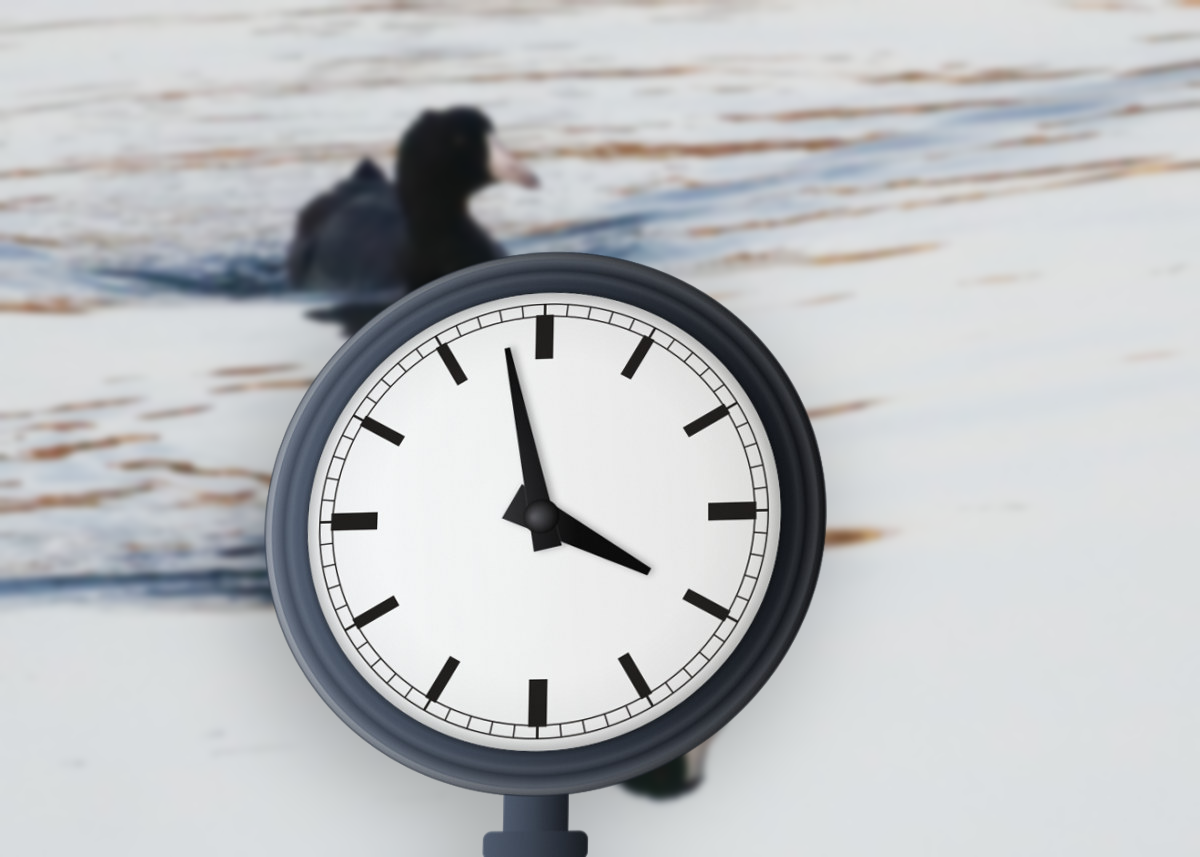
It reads 3:58
